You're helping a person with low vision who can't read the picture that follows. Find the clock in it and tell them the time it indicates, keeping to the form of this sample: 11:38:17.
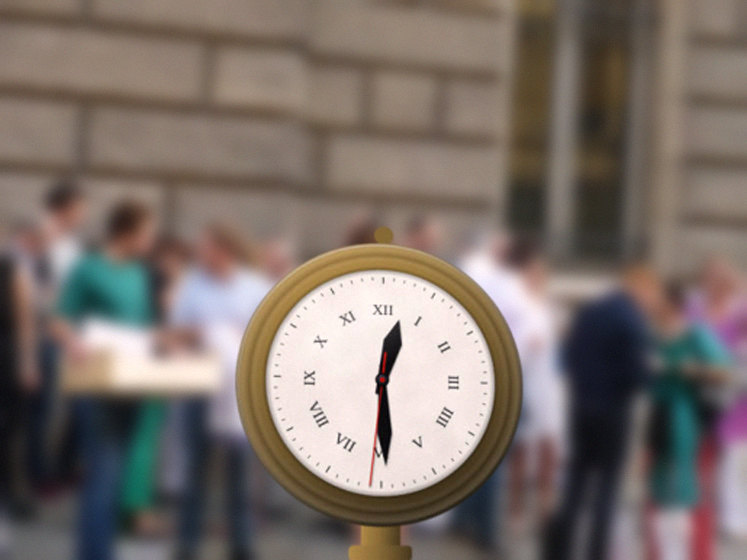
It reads 12:29:31
